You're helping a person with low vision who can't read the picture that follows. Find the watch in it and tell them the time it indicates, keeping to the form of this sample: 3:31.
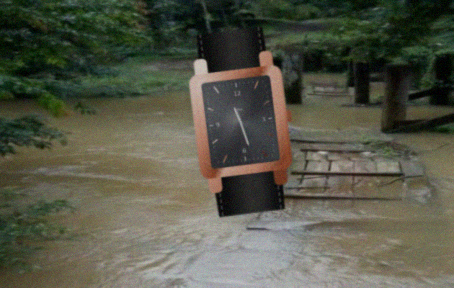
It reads 11:28
